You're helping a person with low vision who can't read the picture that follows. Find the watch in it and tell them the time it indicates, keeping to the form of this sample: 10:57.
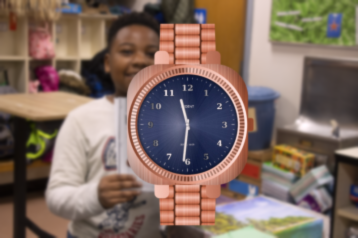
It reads 11:31
